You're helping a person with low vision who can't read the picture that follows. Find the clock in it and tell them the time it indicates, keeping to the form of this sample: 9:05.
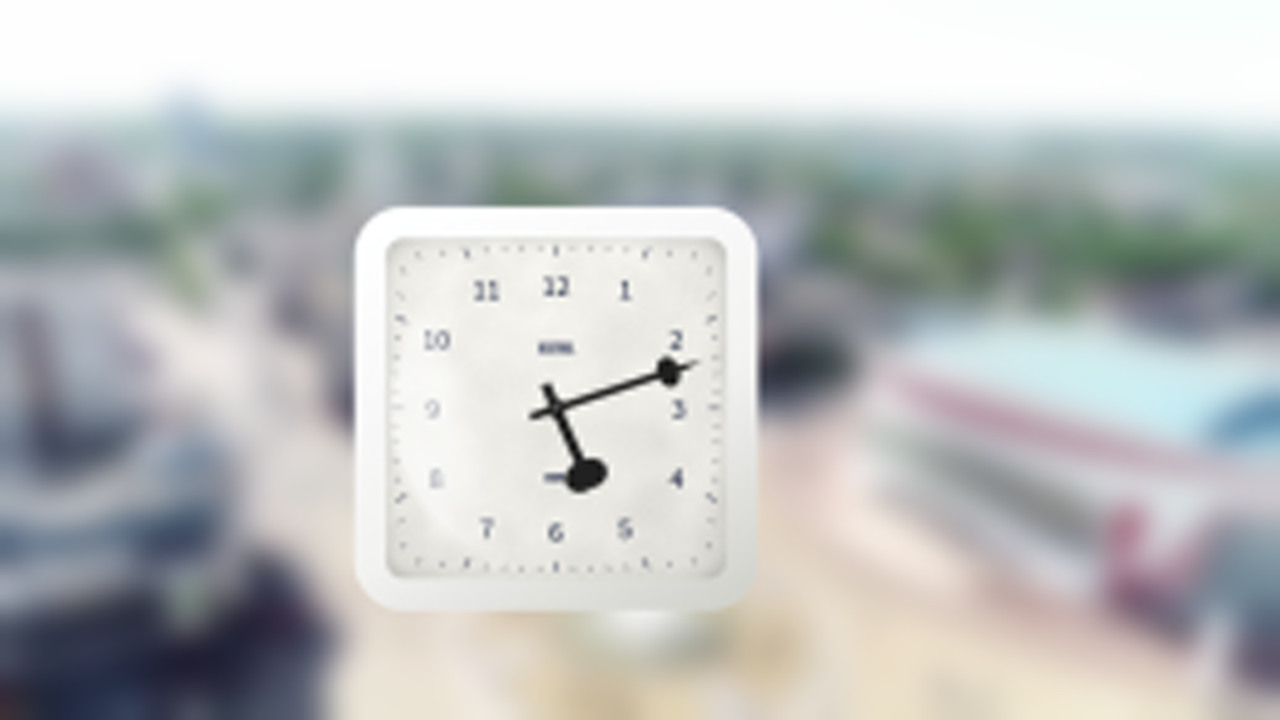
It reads 5:12
